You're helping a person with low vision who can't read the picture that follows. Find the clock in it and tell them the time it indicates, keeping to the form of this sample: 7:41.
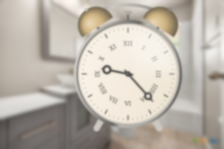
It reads 9:23
